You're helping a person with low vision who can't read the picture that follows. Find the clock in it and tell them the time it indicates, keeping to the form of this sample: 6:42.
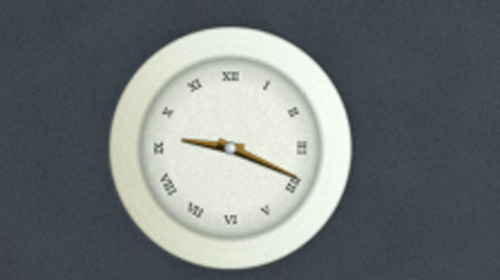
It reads 9:19
